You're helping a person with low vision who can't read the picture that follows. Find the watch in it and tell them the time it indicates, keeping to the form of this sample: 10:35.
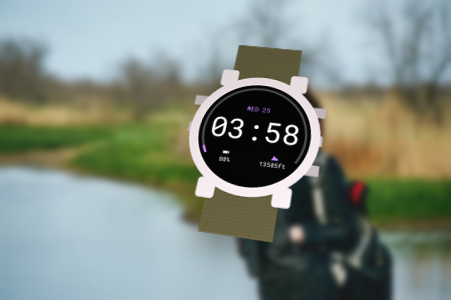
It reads 3:58
